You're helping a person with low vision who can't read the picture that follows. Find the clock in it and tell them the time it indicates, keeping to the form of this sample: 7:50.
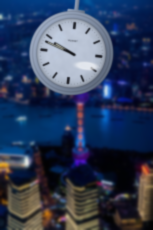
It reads 9:48
